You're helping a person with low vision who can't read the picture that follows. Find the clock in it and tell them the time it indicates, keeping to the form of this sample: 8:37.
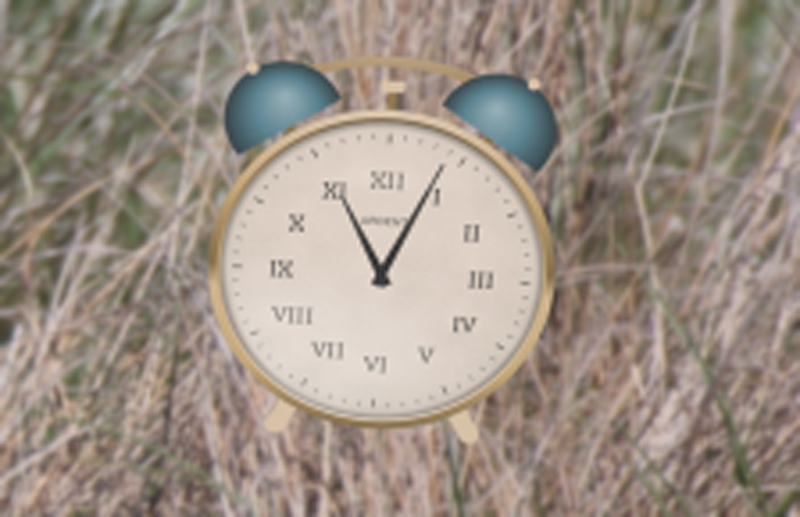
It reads 11:04
